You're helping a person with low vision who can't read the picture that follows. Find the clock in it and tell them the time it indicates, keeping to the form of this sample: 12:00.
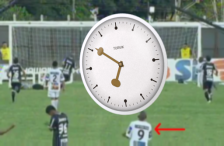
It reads 6:51
